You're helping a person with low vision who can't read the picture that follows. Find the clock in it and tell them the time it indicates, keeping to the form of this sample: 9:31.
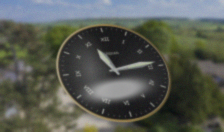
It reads 11:14
